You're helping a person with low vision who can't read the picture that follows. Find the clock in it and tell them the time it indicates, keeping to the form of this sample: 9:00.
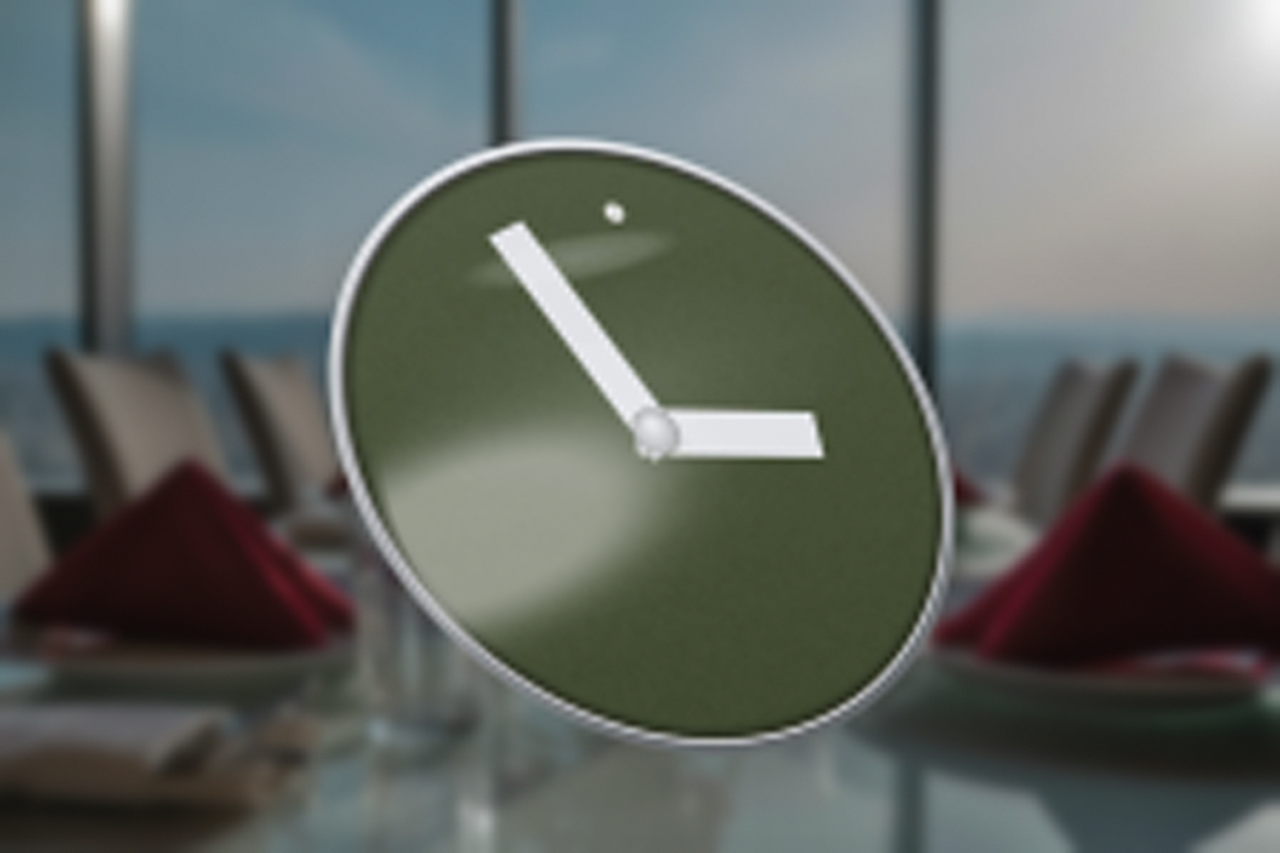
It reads 2:55
